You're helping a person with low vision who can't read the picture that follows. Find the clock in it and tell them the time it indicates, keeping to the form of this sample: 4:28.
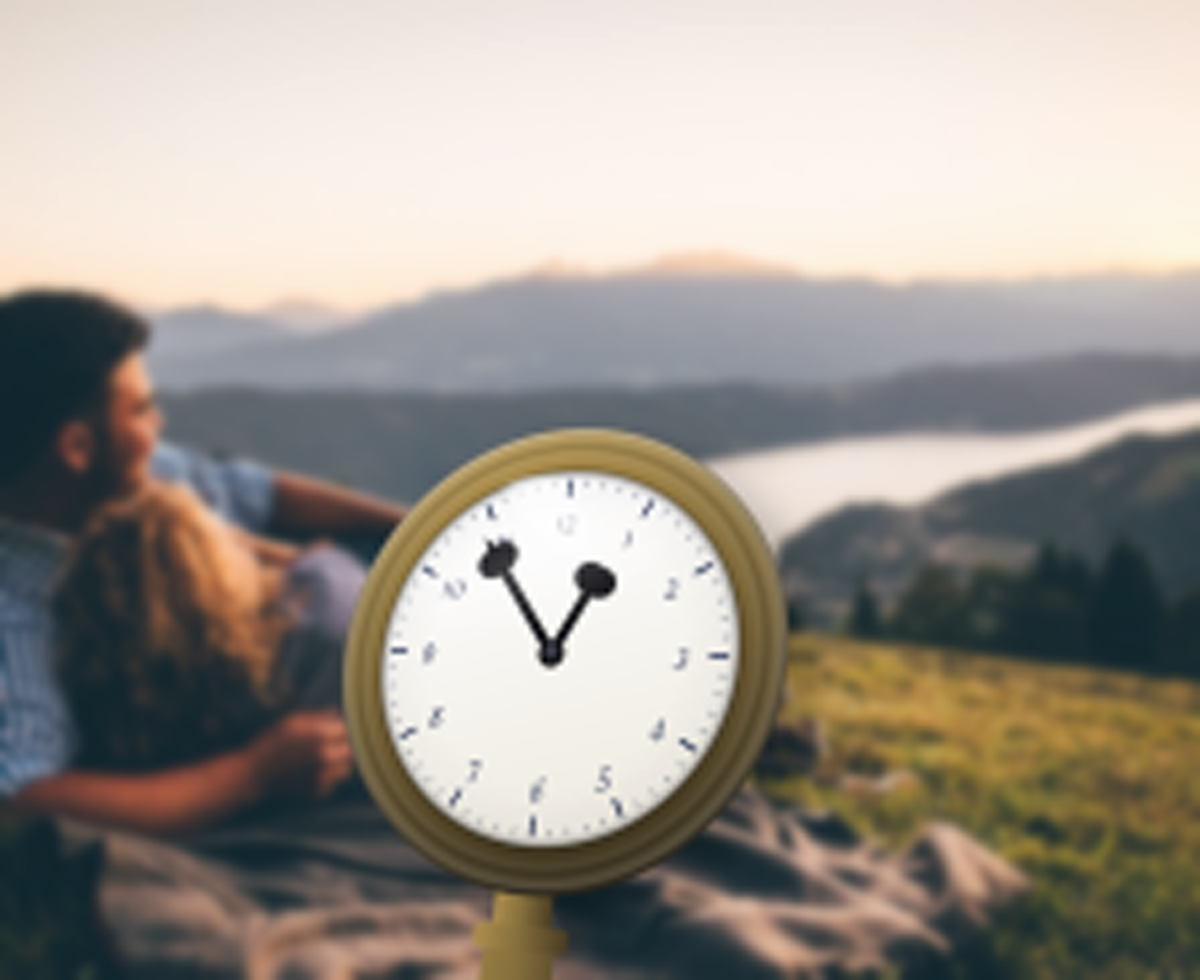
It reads 12:54
